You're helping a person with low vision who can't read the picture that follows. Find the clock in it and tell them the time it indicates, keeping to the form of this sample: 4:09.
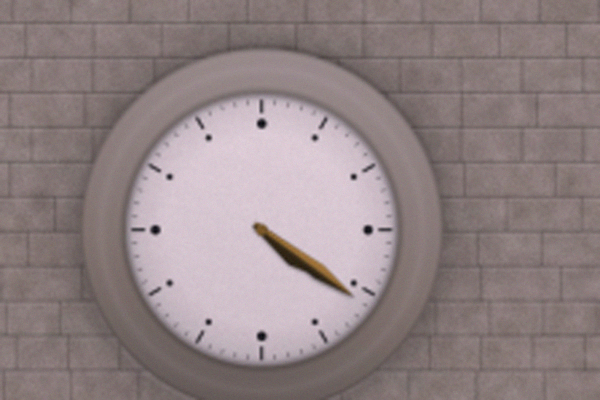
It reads 4:21
